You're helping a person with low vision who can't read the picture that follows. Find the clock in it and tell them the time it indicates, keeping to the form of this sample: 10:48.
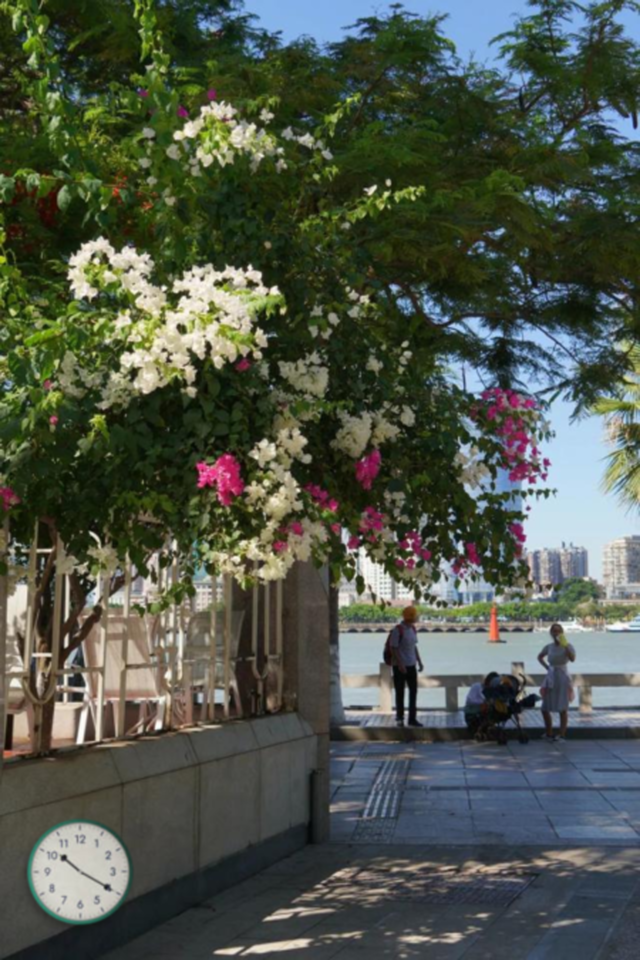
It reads 10:20
